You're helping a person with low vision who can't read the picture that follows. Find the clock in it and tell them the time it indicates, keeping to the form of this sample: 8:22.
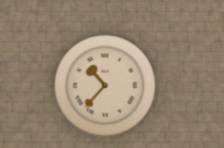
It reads 10:37
